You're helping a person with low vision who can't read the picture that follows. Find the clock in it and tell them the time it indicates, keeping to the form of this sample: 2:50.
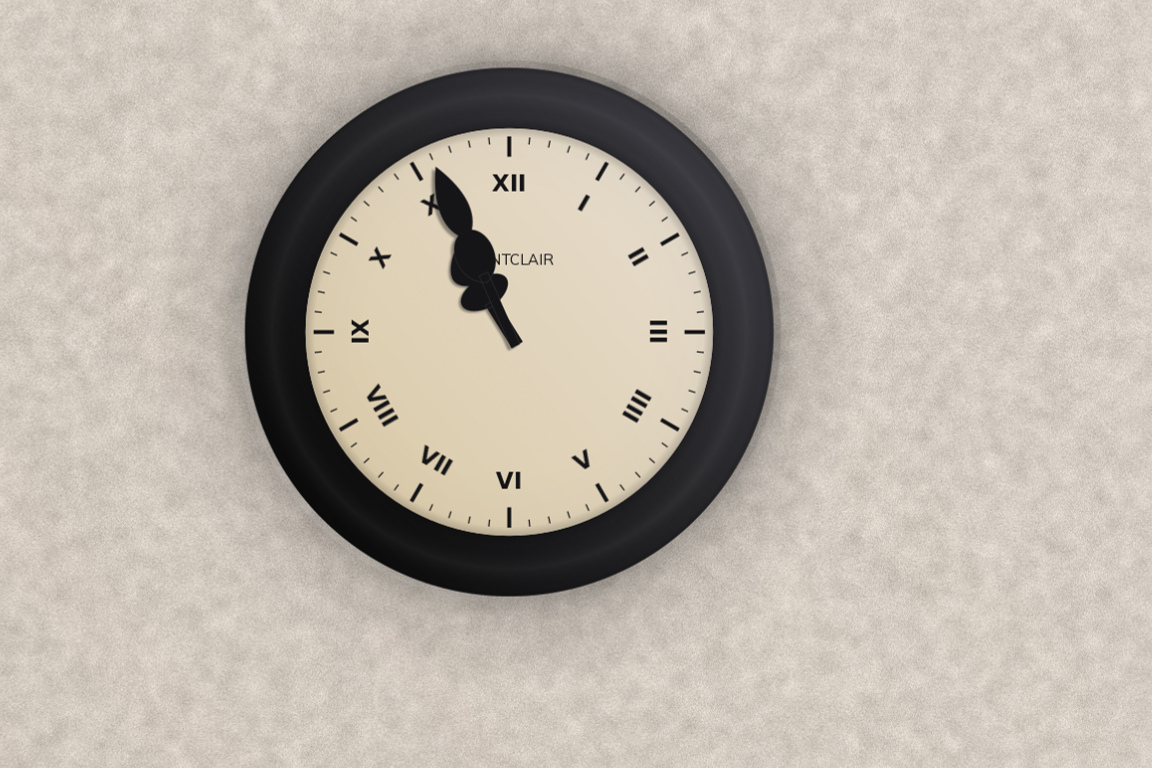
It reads 10:56
